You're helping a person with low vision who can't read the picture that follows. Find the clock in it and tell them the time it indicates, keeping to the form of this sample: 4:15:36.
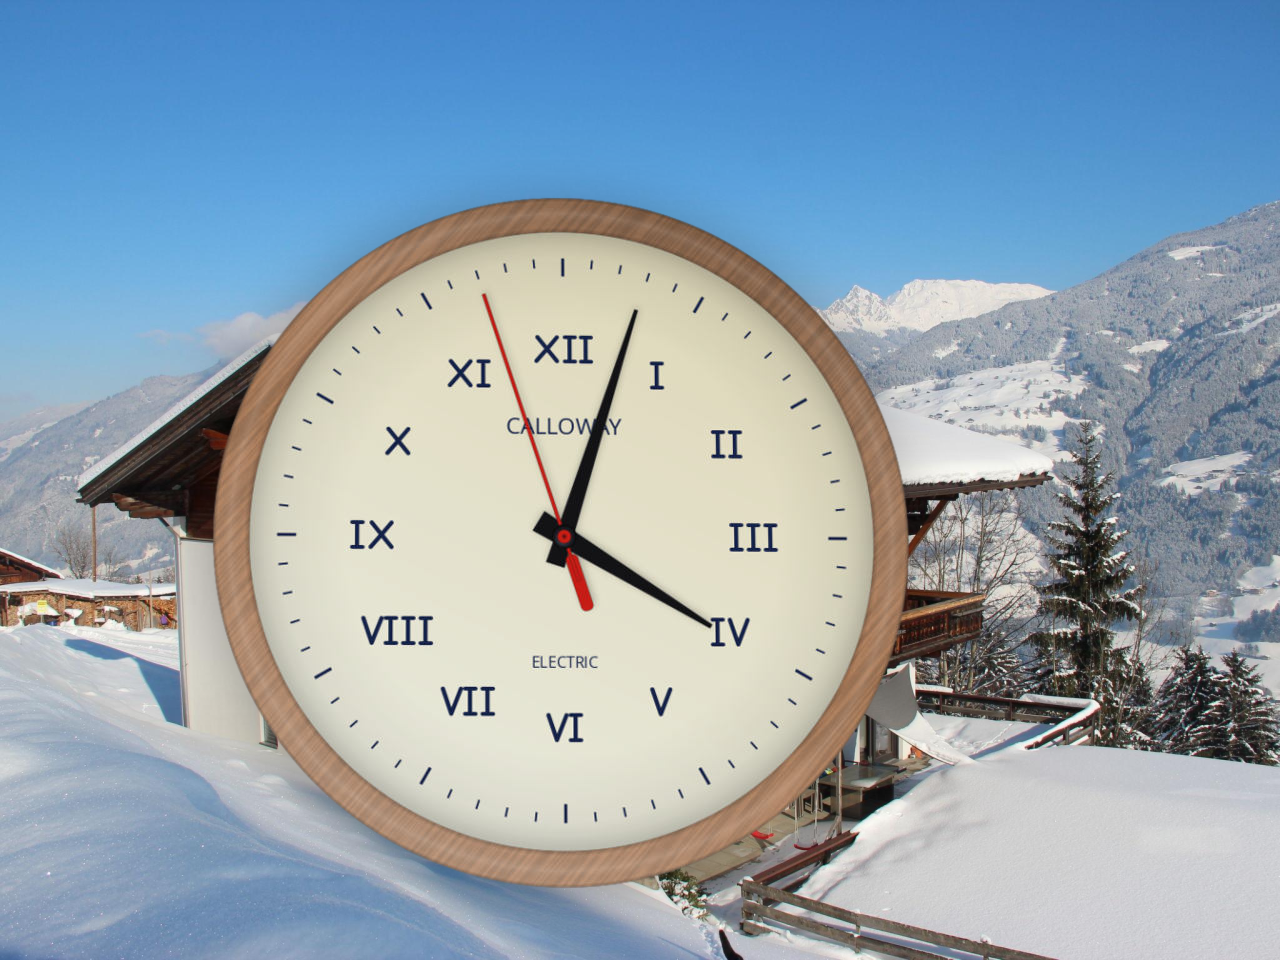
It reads 4:02:57
